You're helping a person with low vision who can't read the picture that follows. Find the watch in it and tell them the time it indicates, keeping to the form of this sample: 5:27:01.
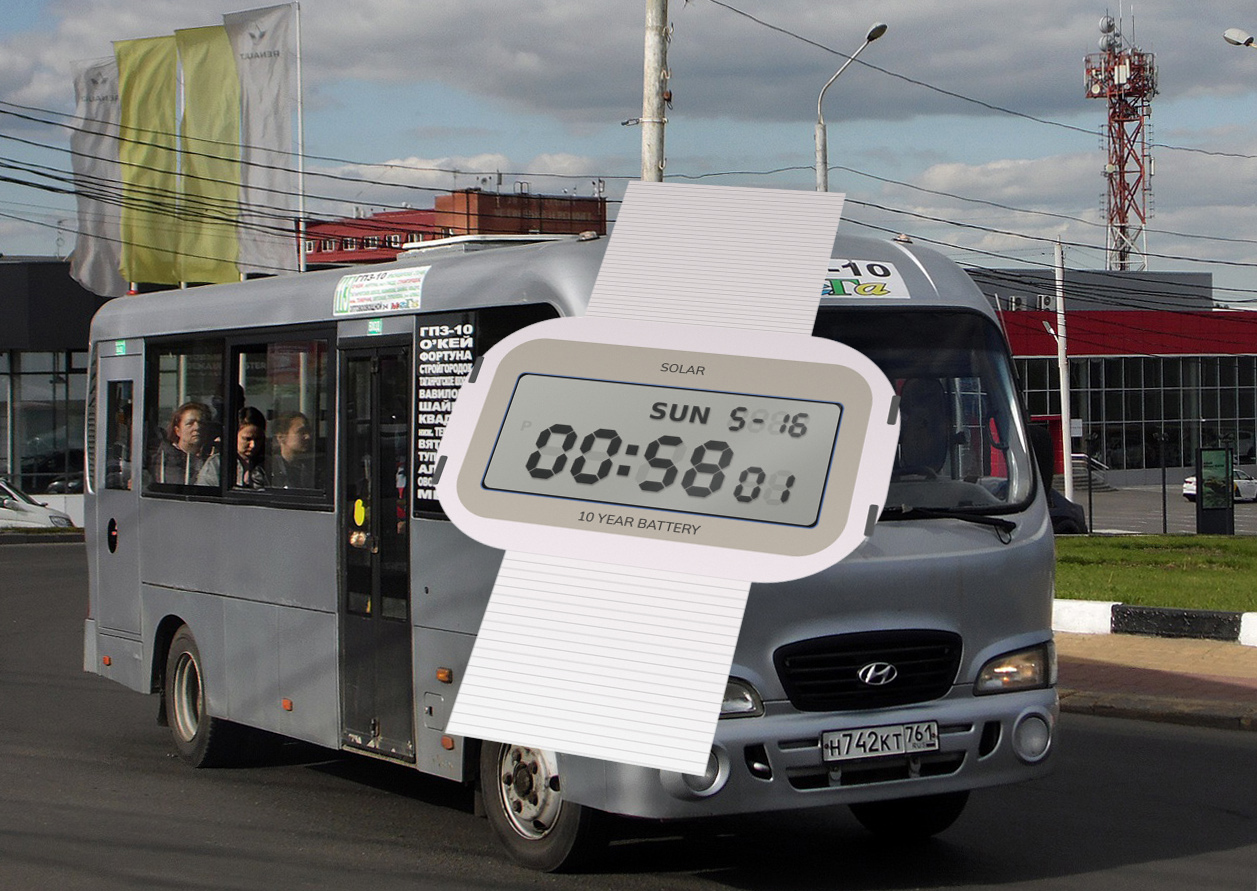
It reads 0:58:01
